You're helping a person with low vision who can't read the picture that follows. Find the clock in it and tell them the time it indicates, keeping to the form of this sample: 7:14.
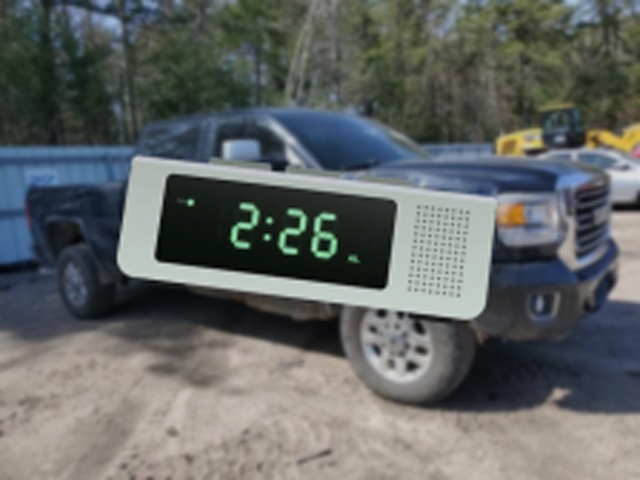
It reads 2:26
